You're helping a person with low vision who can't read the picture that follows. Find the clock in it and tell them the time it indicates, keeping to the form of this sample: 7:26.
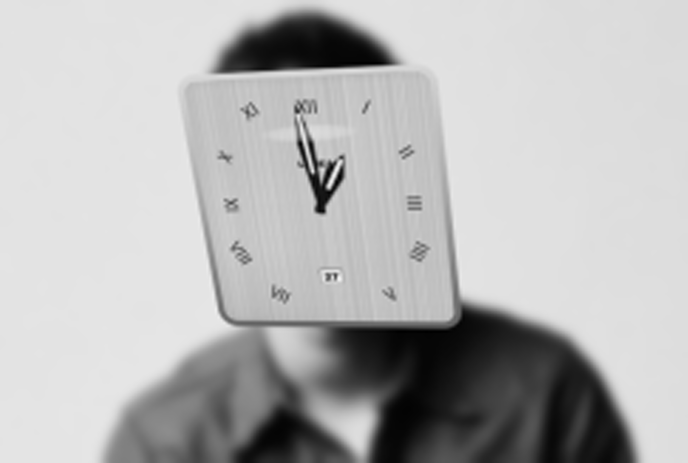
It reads 12:59
